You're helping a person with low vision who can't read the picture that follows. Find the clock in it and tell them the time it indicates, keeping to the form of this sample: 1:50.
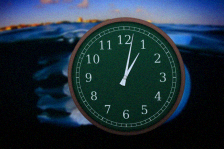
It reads 1:02
